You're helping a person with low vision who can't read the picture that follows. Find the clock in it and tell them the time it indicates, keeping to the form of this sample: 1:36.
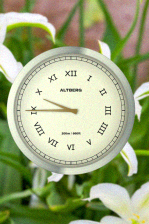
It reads 9:45
